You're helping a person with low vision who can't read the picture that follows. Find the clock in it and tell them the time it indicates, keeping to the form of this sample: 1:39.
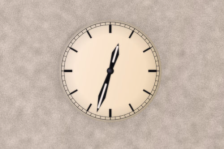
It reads 12:33
